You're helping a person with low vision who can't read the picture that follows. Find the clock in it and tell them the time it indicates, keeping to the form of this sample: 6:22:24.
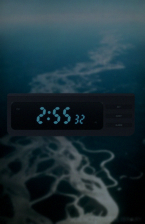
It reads 2:55:32
